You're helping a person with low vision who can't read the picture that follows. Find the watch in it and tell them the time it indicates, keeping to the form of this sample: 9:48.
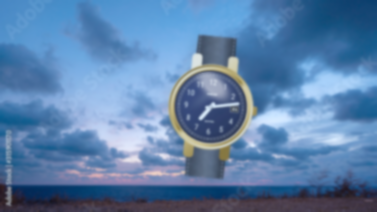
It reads 7:13
